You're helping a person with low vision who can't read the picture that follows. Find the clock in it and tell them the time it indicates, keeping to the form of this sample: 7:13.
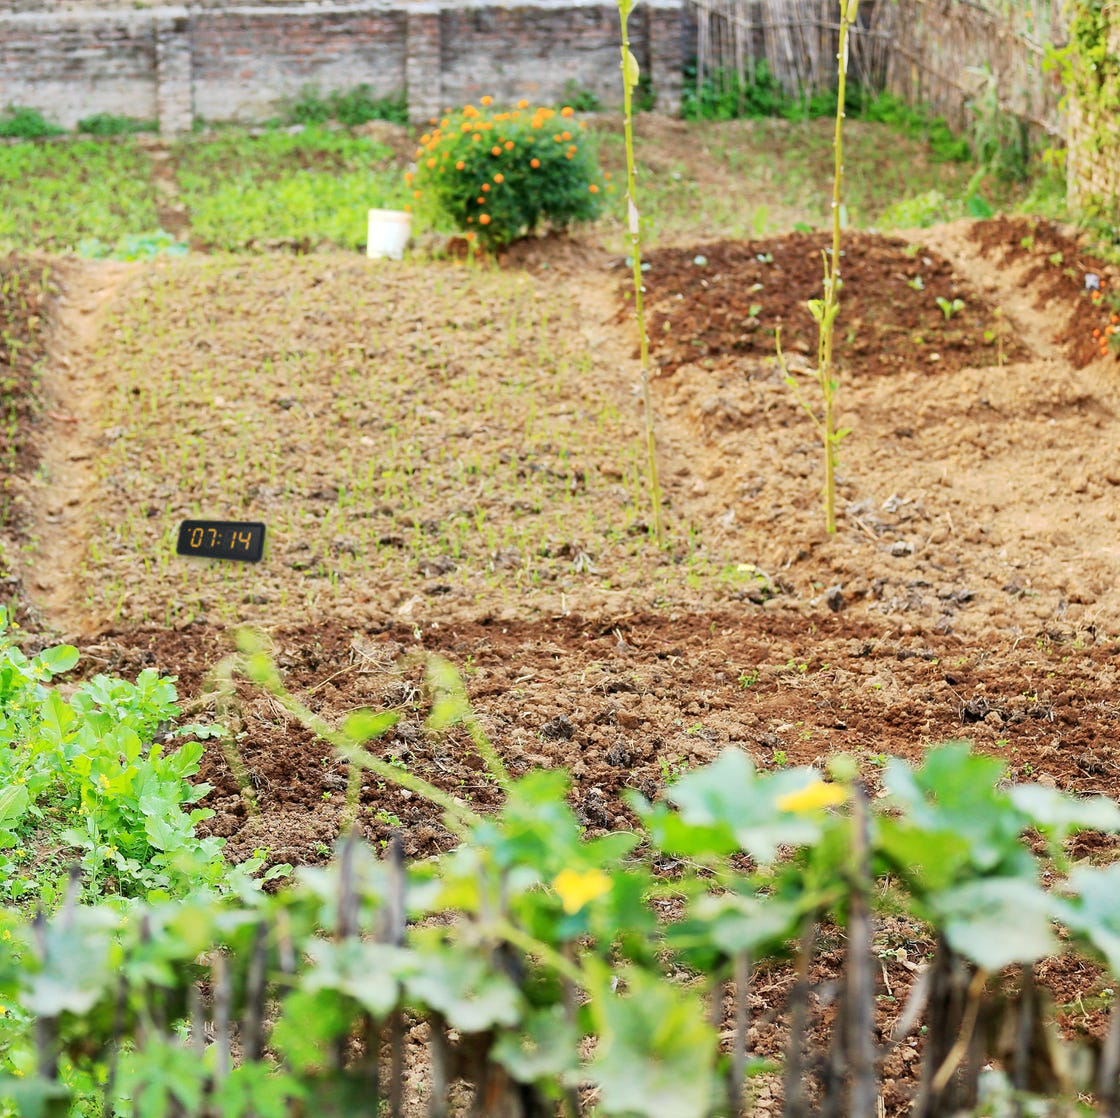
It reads 7:14
